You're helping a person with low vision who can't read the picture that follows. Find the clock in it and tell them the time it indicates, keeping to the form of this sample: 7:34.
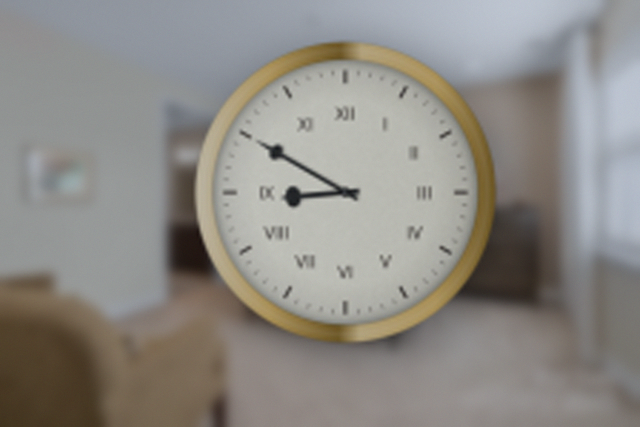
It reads 8:50
